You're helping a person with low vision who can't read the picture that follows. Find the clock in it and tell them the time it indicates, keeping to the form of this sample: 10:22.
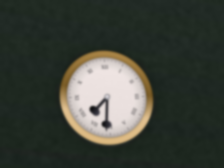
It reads 7:31
